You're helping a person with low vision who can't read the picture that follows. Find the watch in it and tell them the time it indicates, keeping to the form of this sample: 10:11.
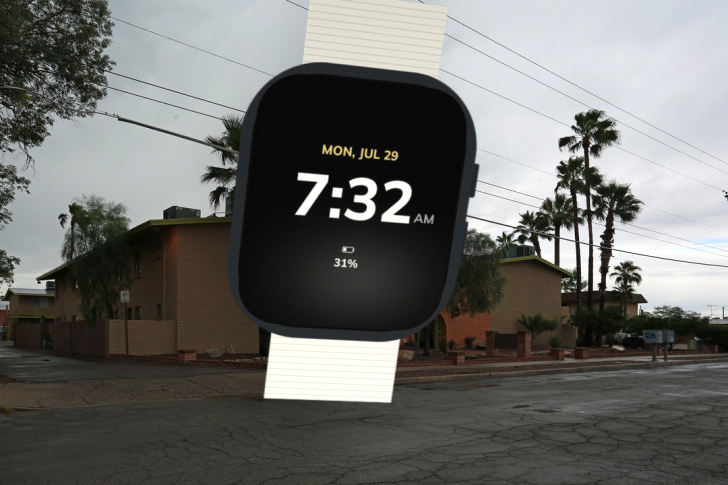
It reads 7:32
